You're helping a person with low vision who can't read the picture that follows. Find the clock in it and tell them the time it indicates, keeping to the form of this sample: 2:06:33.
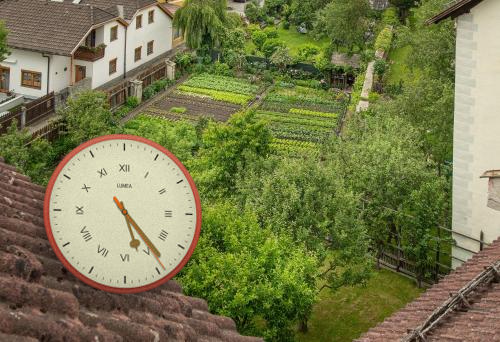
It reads 5:23:24
